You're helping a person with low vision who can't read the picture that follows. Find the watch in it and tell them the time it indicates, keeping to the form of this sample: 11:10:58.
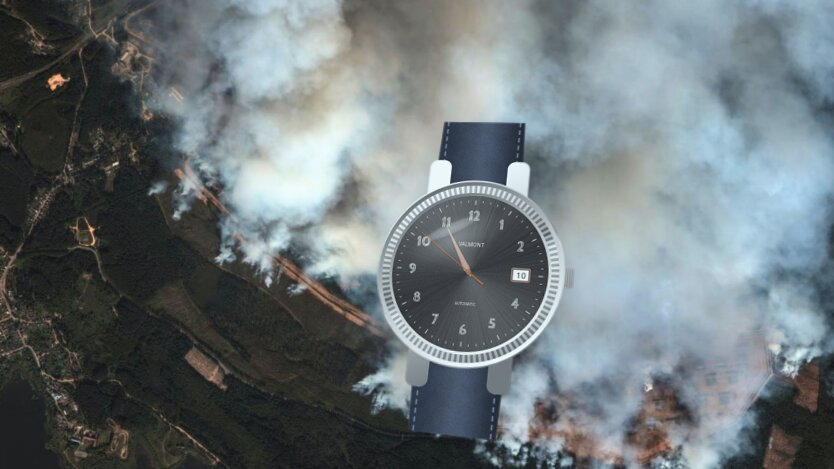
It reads 10:54:51
